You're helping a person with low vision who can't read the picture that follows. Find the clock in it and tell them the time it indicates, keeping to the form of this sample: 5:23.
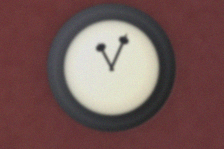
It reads 11:04
